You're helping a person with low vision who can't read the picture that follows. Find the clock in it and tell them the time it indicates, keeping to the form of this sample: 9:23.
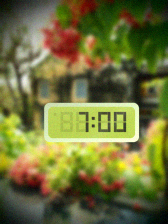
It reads 7:00
